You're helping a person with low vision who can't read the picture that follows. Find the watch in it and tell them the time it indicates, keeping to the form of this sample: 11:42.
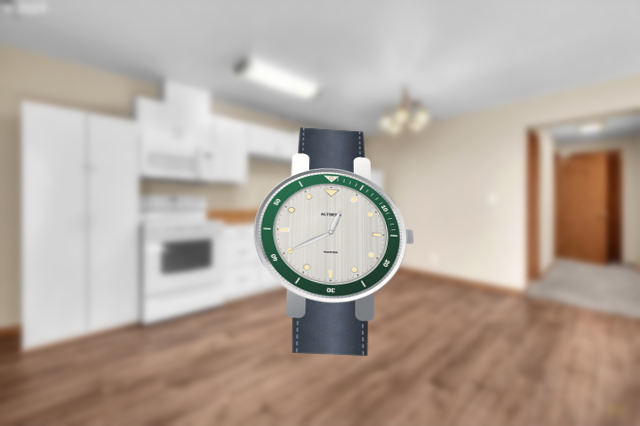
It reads 12:40
